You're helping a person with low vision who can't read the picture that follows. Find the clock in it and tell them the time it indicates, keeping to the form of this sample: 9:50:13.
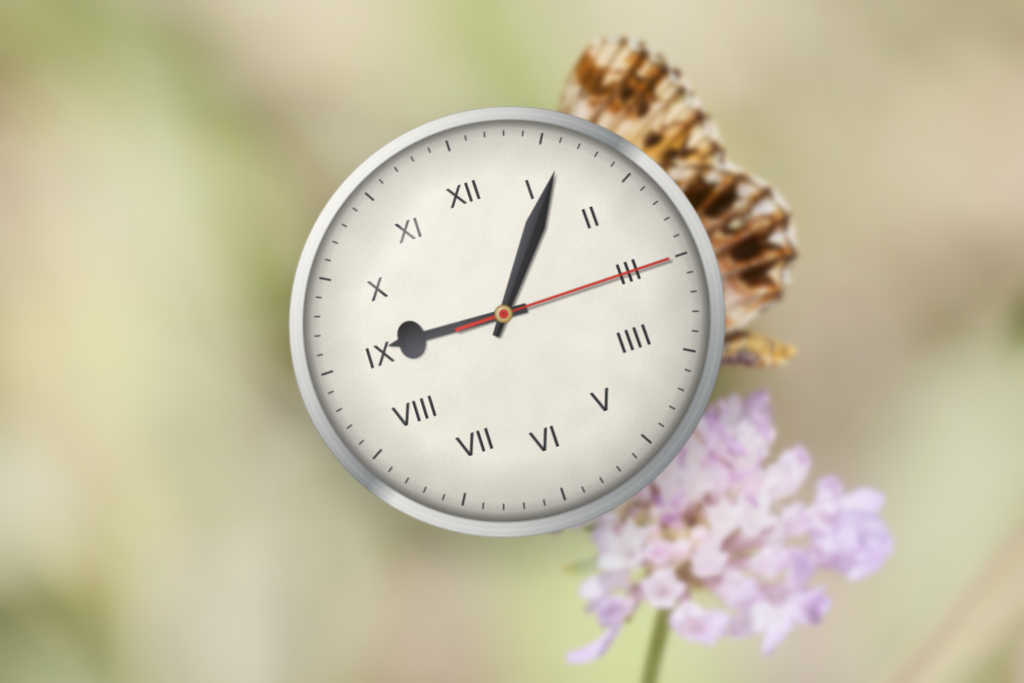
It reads 9:06:15
